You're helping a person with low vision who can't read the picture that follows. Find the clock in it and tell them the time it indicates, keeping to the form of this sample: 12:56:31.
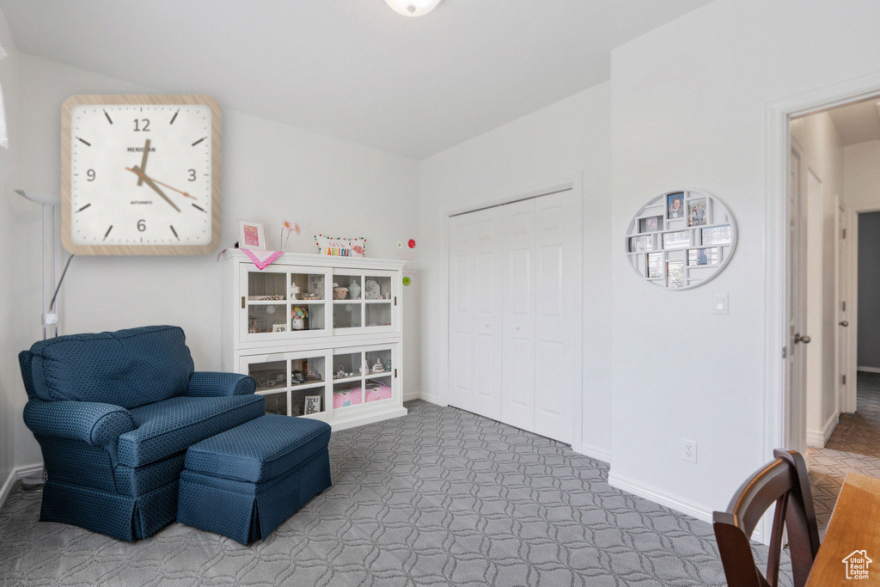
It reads 12:22:19
